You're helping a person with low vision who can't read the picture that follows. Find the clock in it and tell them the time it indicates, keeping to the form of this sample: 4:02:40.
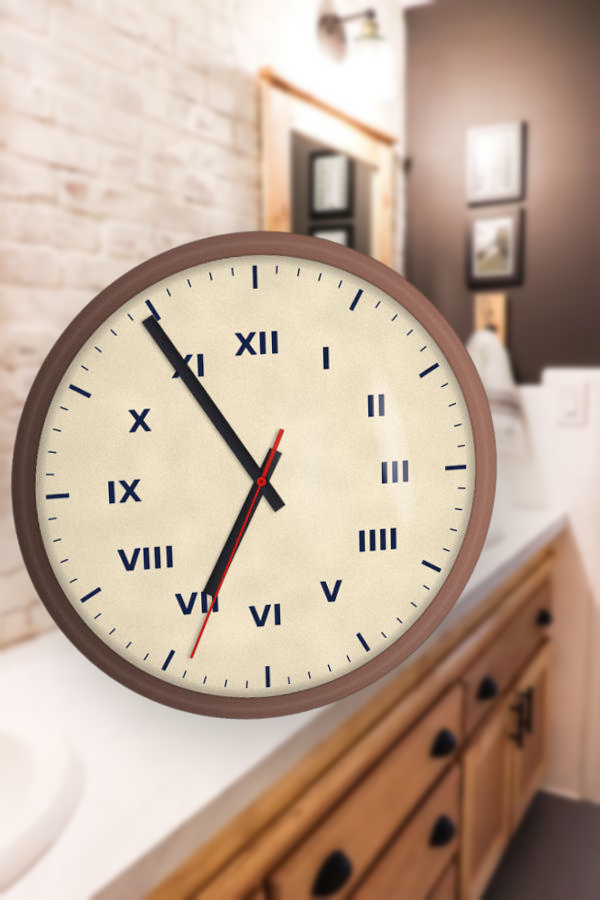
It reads 6:54:34
